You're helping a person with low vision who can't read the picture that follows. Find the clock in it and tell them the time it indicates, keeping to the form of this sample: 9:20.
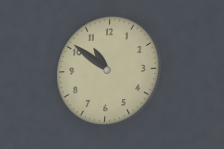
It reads 10:51
